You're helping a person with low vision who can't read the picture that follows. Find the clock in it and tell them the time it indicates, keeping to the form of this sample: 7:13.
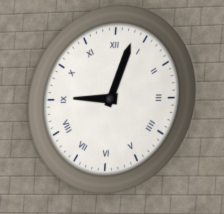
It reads 9:03
